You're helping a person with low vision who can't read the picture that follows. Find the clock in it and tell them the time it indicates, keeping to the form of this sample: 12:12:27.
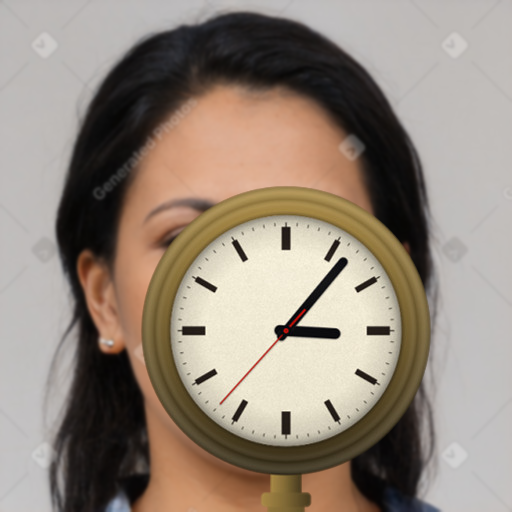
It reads 3:06:37
